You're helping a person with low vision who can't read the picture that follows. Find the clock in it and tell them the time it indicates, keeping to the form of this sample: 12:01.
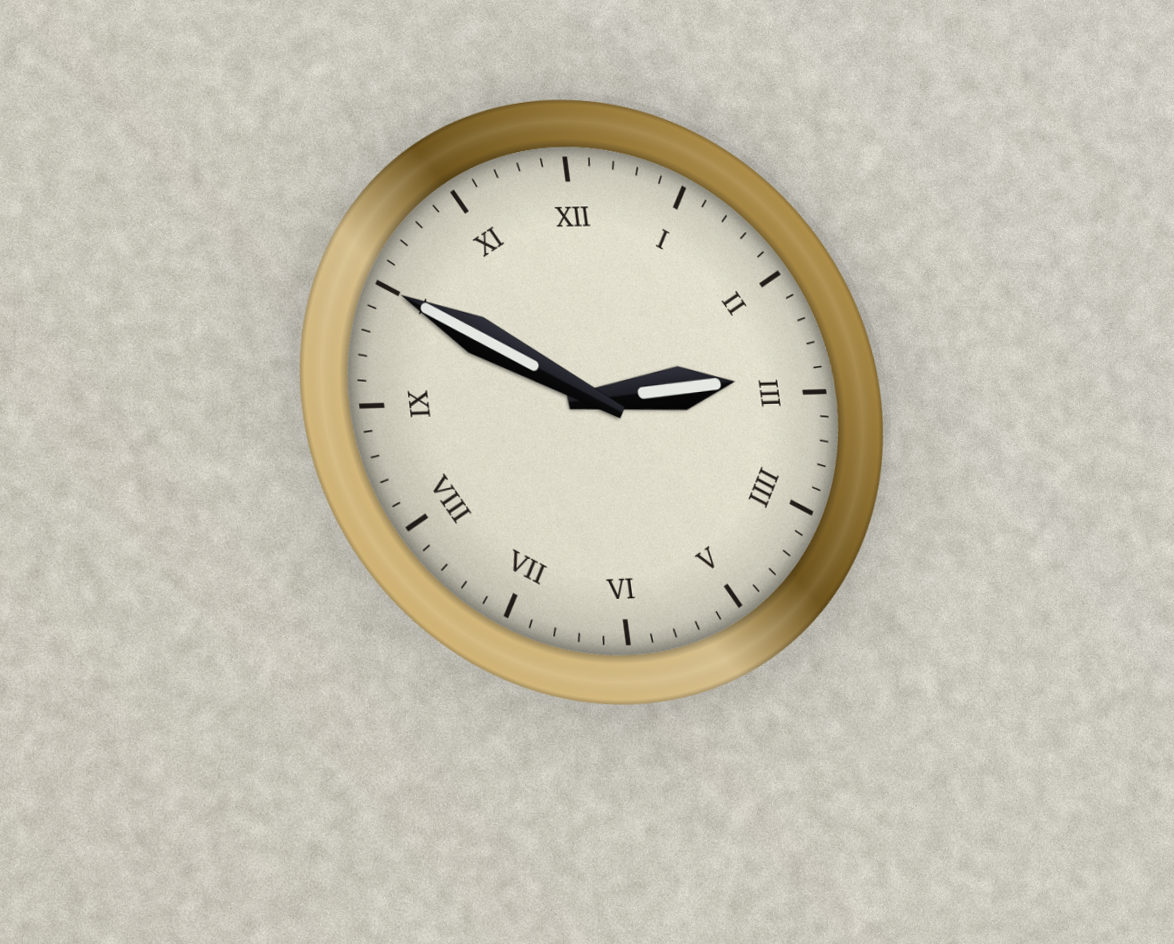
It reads 2:50
